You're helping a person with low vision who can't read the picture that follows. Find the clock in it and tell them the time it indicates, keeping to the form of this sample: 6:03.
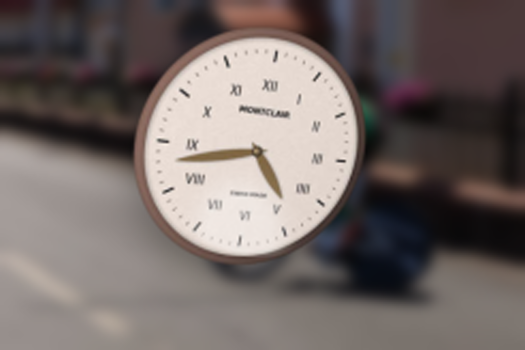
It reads 4:43
